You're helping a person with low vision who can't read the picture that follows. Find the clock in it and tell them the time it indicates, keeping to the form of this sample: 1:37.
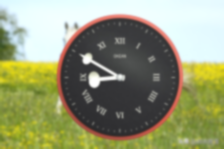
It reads 8:50
